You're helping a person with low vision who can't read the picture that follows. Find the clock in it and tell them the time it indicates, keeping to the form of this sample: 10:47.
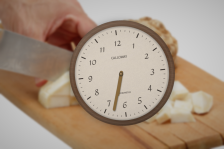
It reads 6:33
